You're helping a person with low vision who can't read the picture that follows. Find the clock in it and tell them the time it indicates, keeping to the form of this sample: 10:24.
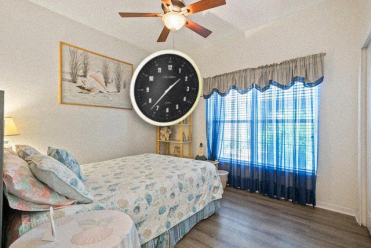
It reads 1:37
